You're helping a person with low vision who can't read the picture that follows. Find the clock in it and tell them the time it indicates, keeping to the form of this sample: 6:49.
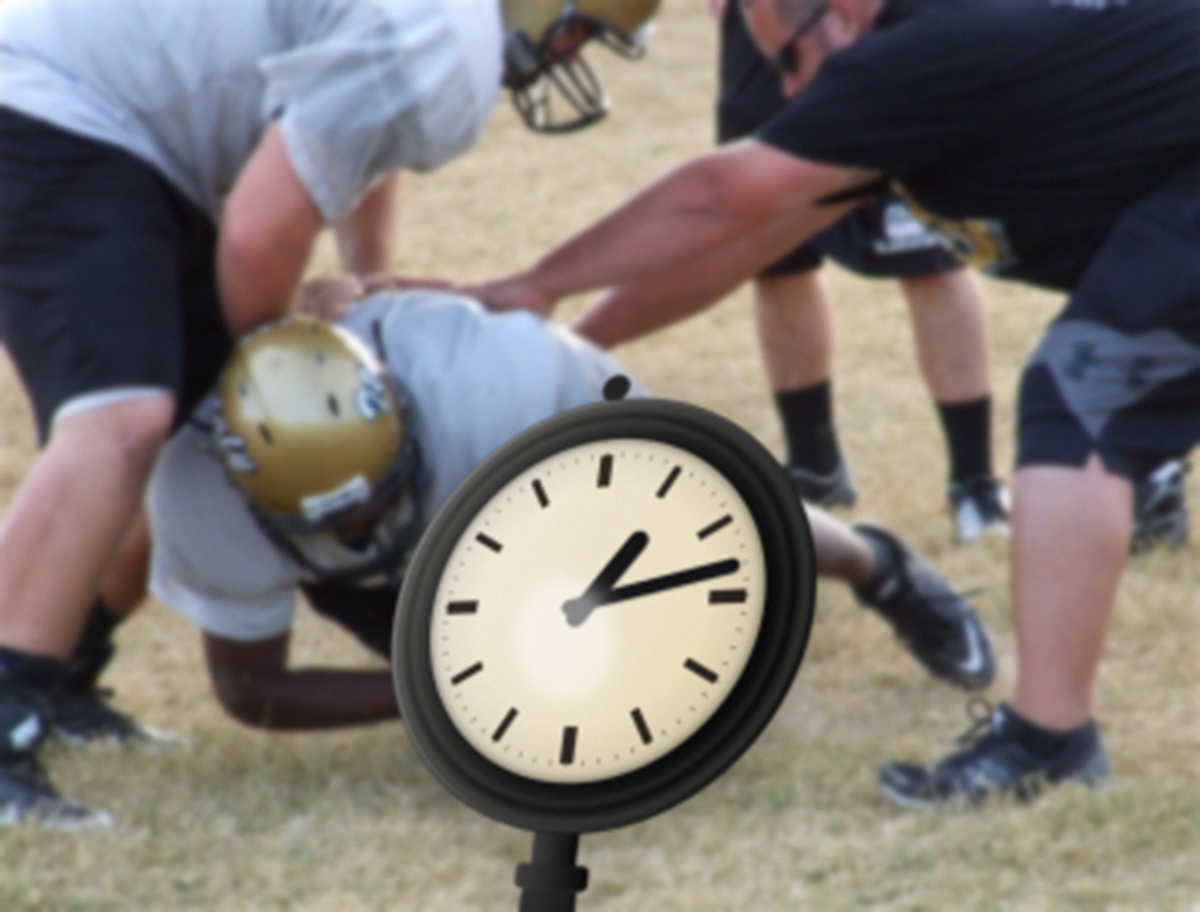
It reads 1:13
